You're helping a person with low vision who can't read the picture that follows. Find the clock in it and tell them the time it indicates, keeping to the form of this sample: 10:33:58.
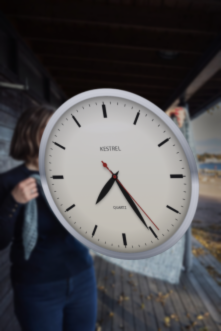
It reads 7:25:24
